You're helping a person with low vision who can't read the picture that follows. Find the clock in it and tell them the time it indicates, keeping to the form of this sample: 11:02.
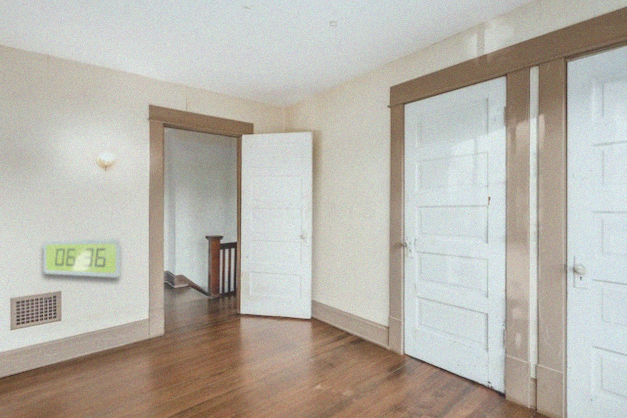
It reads 6:36
